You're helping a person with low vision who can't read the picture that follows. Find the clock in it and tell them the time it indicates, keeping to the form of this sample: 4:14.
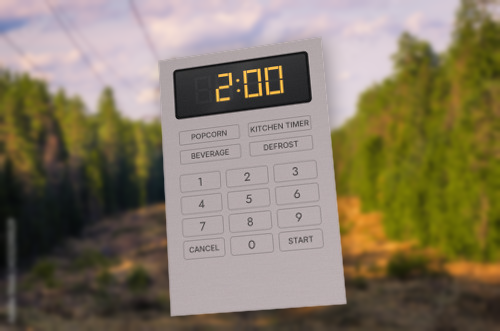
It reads 2:00
